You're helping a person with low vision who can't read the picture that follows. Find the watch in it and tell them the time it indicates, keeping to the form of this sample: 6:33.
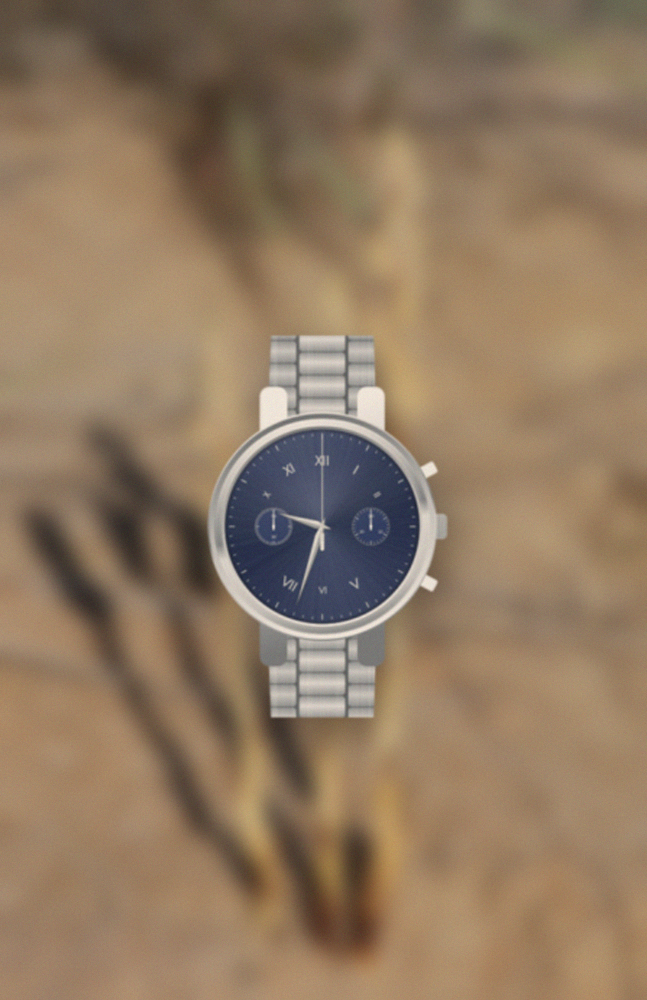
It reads 9:33
